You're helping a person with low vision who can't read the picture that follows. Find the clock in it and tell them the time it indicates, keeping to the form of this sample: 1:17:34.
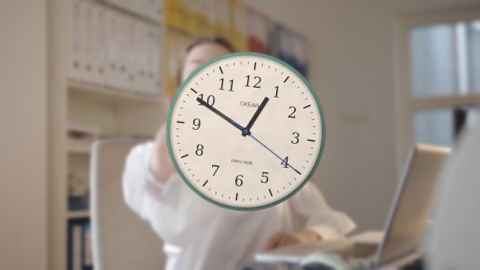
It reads 12:49:20
